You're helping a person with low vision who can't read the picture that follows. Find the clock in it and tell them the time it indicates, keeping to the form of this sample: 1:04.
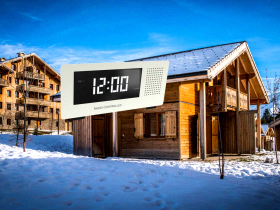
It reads 12:00
